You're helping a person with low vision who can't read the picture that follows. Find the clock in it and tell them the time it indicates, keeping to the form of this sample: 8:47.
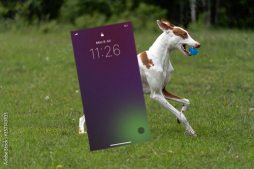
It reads 11:26
